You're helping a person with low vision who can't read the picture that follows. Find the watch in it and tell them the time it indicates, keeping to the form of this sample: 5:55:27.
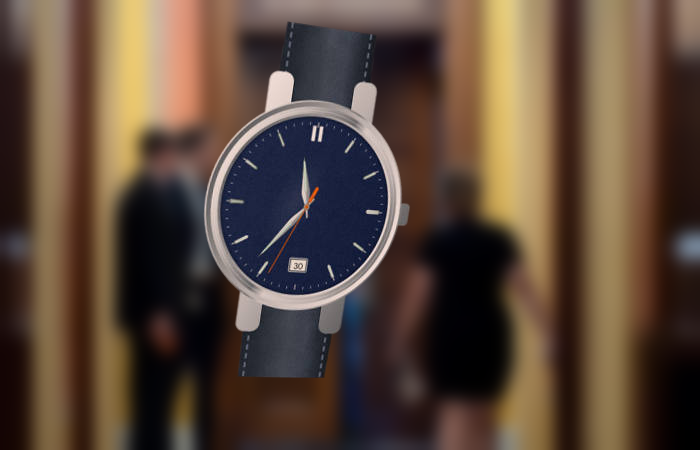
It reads 11:36:34
